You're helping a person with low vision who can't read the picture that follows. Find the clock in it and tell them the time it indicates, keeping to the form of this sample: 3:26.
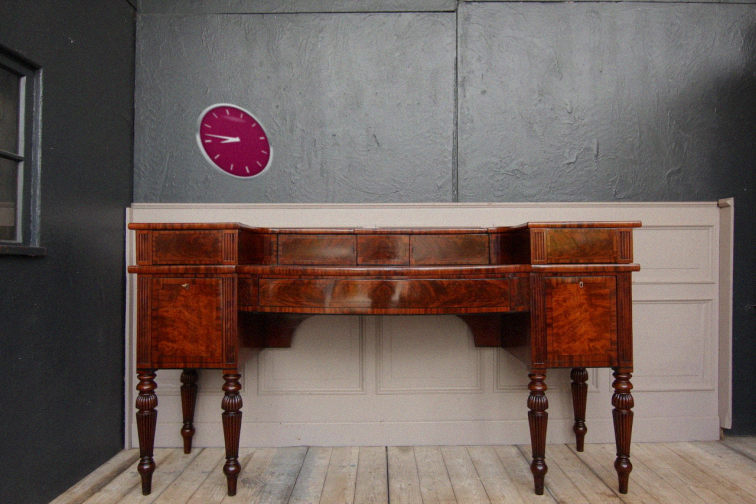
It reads 8:47
